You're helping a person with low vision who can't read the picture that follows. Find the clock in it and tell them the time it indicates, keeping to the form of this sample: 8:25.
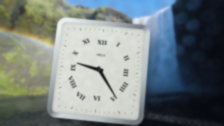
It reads 9:24
